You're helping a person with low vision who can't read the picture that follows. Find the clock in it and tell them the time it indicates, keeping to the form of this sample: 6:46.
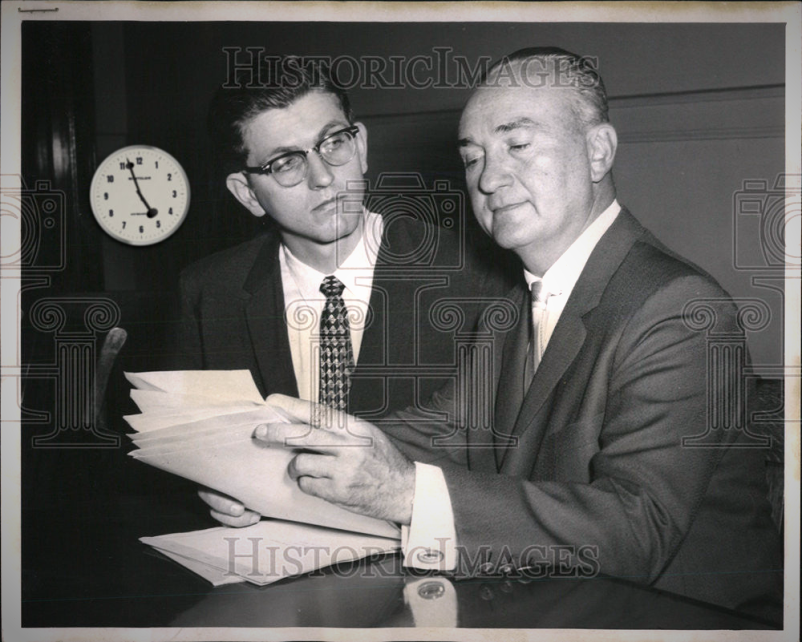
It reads 4:57
